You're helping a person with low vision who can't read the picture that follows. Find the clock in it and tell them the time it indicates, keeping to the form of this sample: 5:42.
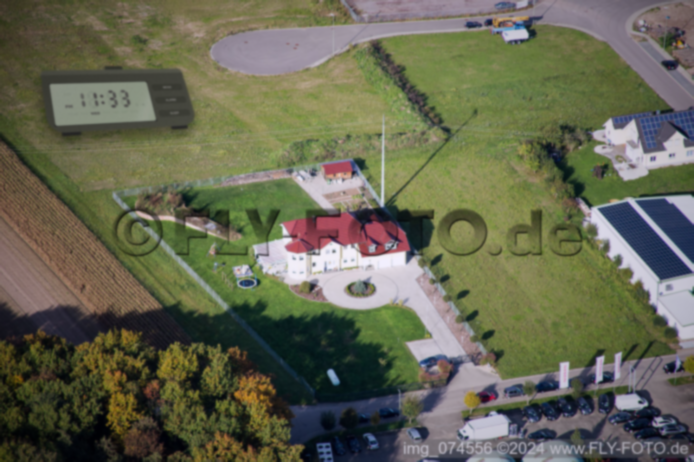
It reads 11:33
